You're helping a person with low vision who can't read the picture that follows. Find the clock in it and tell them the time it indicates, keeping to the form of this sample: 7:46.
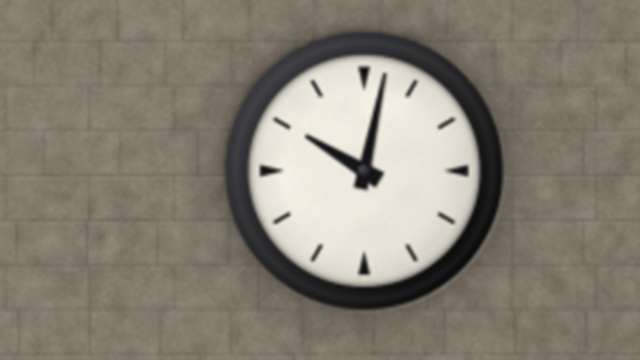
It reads 10:02
